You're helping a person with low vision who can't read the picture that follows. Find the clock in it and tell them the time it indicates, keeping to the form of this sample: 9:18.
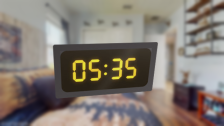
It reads 5:35
